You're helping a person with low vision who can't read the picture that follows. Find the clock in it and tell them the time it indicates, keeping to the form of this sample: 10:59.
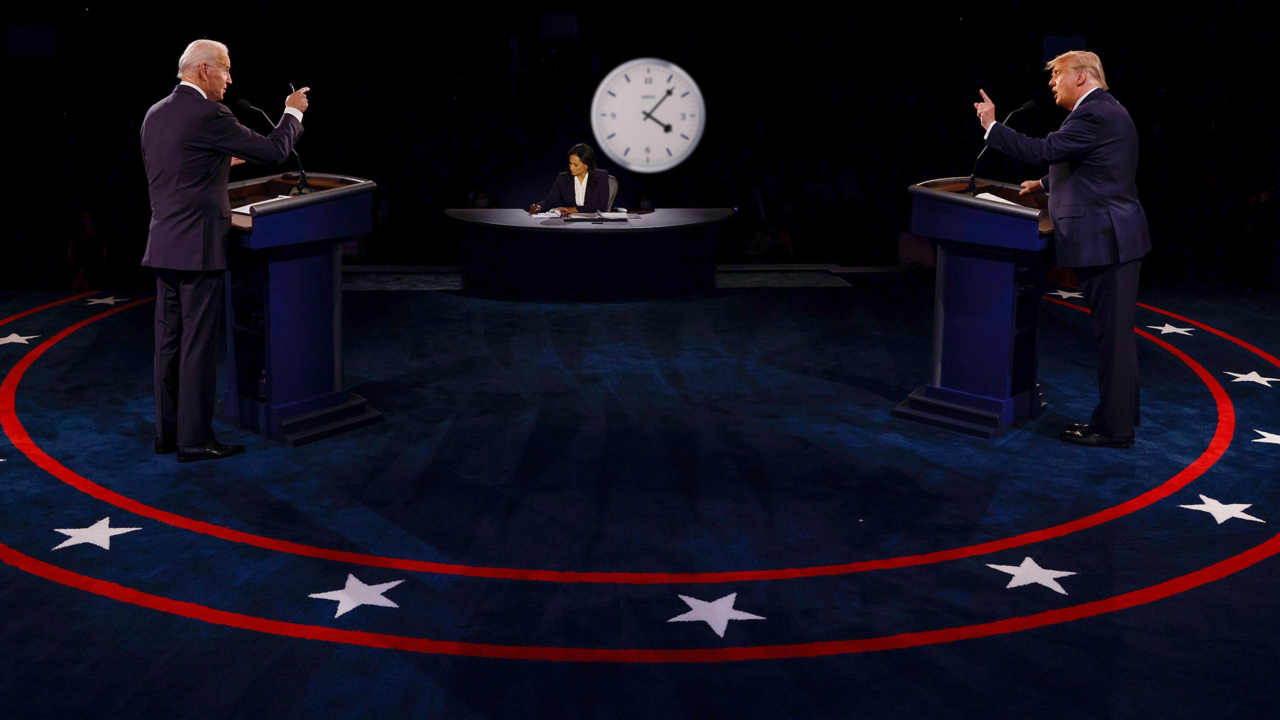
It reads 4:07
